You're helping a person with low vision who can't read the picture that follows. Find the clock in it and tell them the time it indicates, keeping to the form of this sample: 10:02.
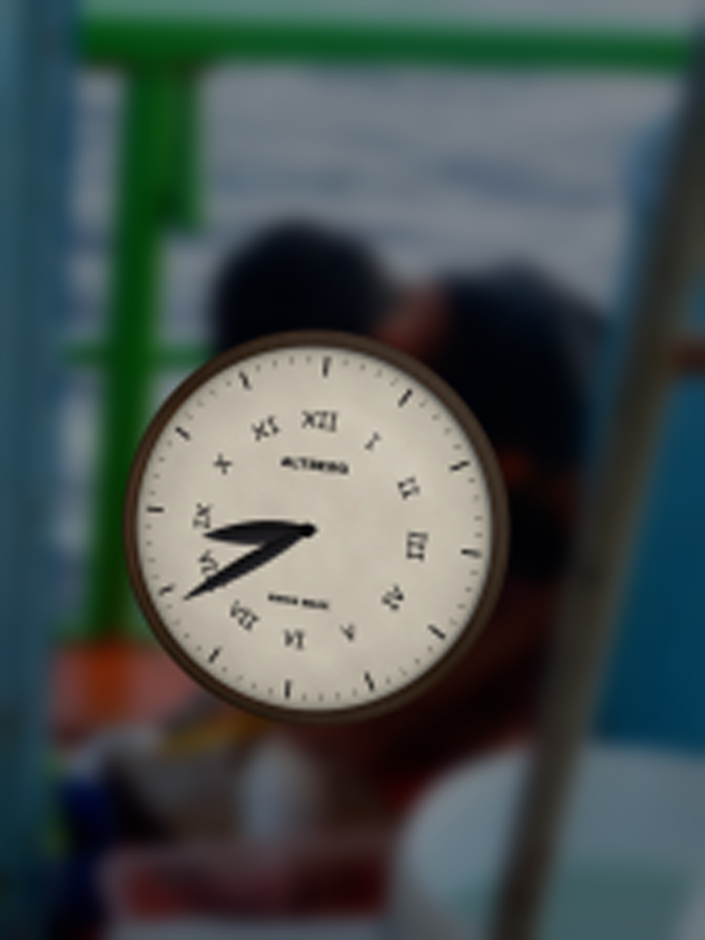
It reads 8:39
